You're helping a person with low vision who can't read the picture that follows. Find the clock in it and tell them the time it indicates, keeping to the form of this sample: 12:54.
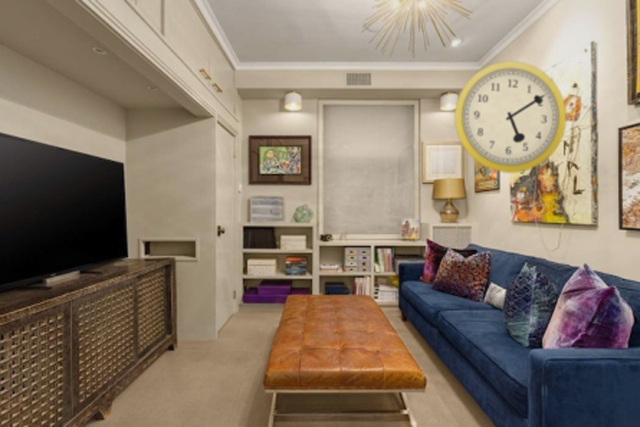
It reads 5:09
